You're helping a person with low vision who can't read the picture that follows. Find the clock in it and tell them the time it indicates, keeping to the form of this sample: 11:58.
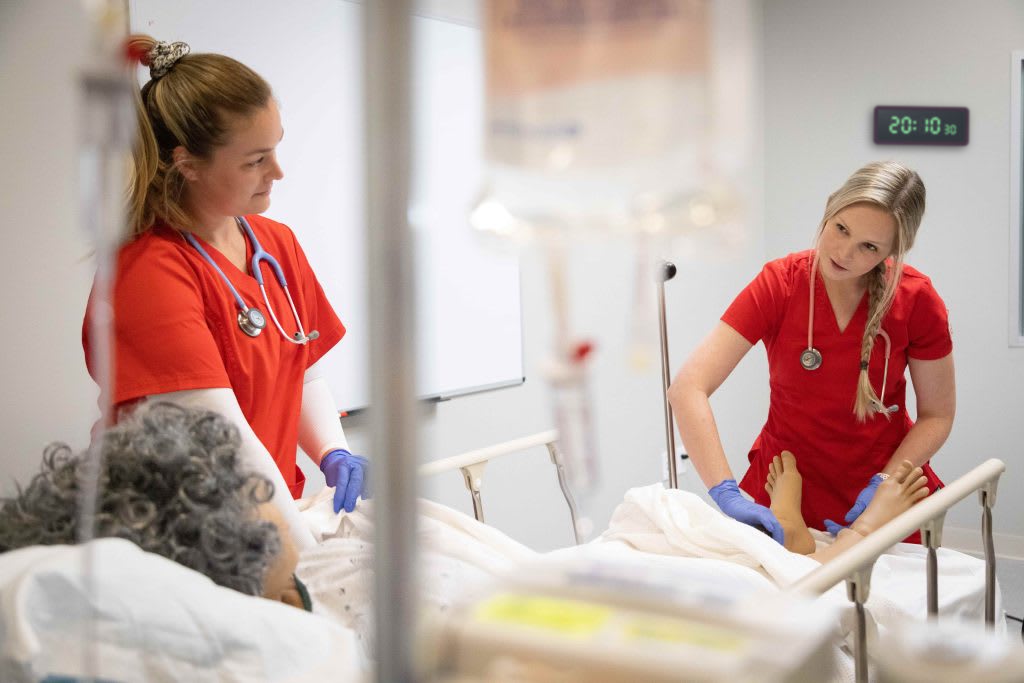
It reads 20:10
